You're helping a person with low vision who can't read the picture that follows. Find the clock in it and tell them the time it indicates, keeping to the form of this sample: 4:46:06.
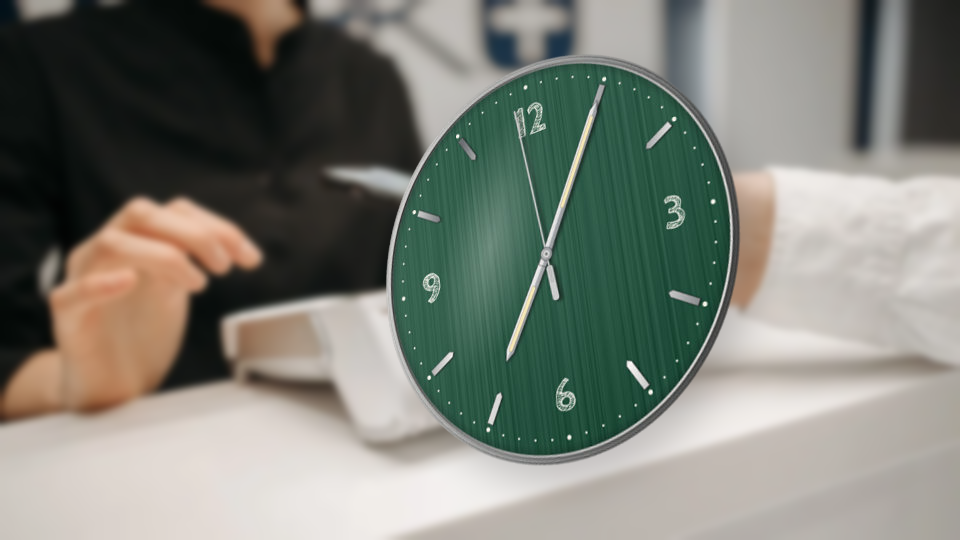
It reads 7:04:59
